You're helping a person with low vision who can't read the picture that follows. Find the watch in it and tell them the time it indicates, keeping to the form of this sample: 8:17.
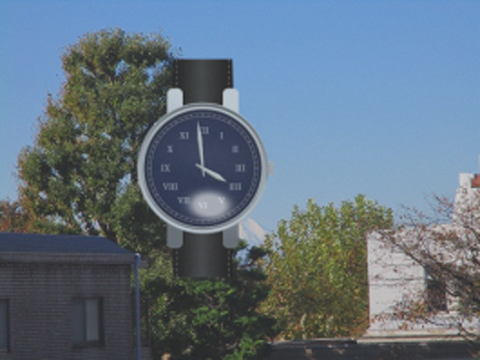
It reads 3:59
